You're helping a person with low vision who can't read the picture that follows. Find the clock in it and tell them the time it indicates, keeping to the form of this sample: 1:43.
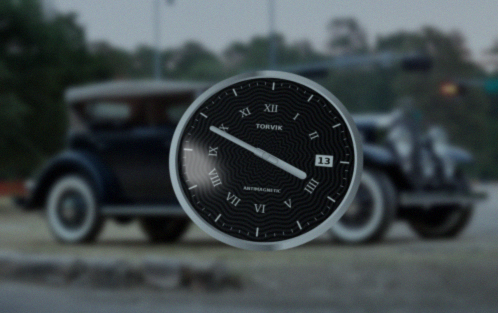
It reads 3:49
